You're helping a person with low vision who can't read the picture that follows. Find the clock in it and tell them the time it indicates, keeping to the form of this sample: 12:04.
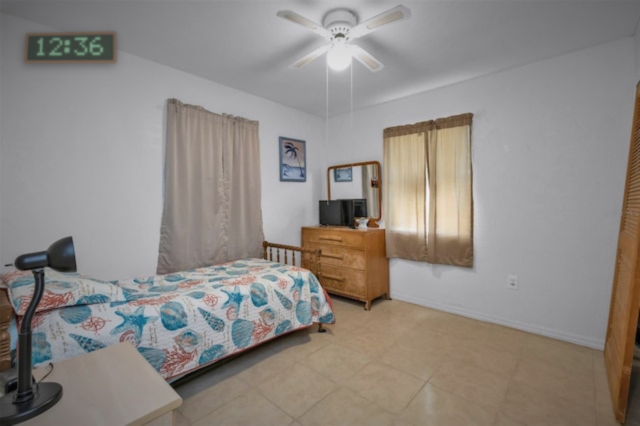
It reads 12:36
